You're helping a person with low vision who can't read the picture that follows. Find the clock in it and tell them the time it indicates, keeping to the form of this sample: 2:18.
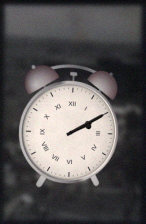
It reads 2:10
